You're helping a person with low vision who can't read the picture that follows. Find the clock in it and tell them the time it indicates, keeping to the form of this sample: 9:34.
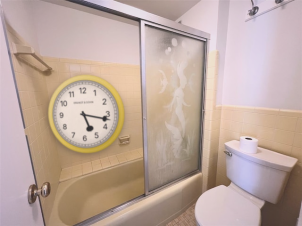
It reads 5:17
